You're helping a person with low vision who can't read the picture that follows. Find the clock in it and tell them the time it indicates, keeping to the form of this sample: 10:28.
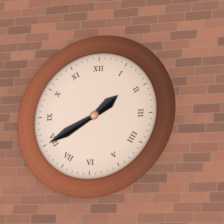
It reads 1:40
